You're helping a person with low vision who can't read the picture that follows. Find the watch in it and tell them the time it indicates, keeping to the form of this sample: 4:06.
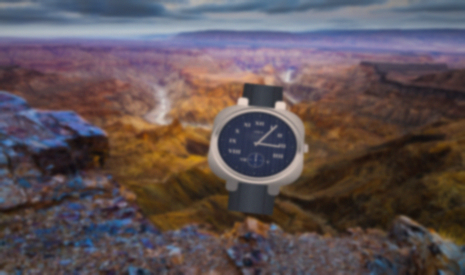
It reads 3:06
